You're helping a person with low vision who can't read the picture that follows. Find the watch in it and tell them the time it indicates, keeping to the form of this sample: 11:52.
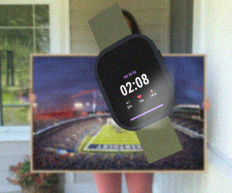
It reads 2:08
